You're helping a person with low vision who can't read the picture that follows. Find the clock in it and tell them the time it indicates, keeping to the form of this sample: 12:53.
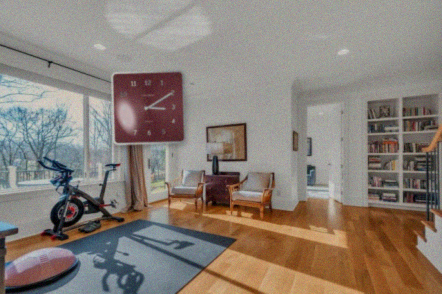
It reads 3:10
